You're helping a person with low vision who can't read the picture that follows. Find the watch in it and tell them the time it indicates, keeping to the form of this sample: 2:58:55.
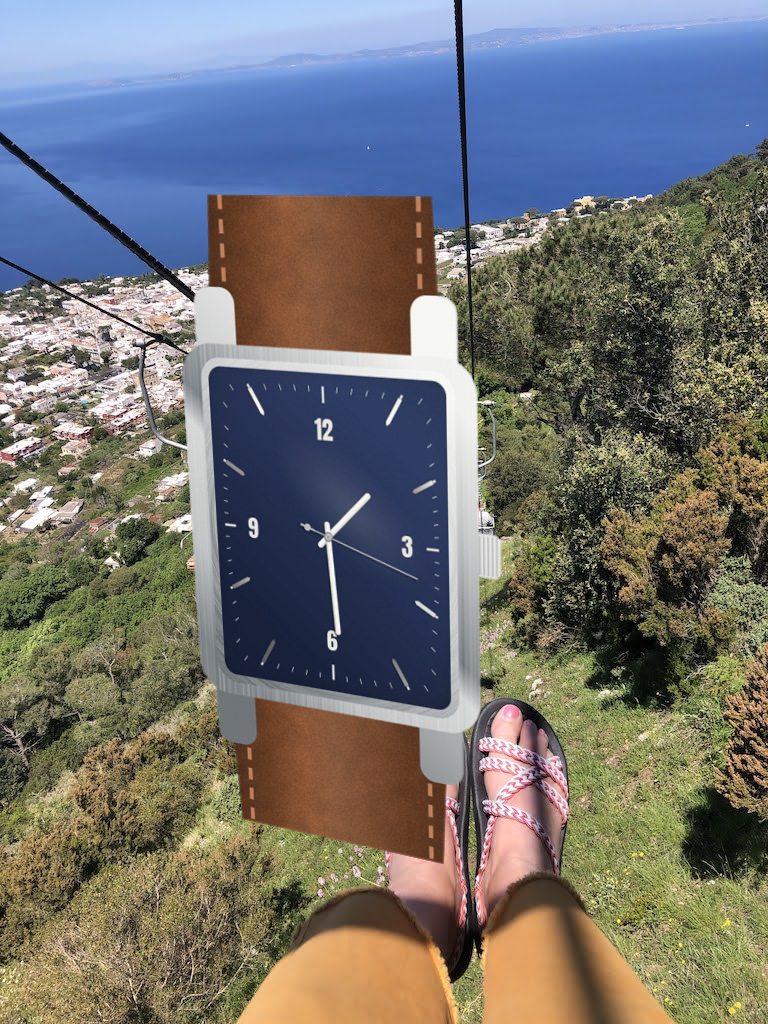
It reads 1:29:18
